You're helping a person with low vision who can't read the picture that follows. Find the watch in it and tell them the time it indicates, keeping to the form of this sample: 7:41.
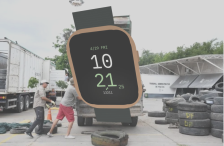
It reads 10:21
